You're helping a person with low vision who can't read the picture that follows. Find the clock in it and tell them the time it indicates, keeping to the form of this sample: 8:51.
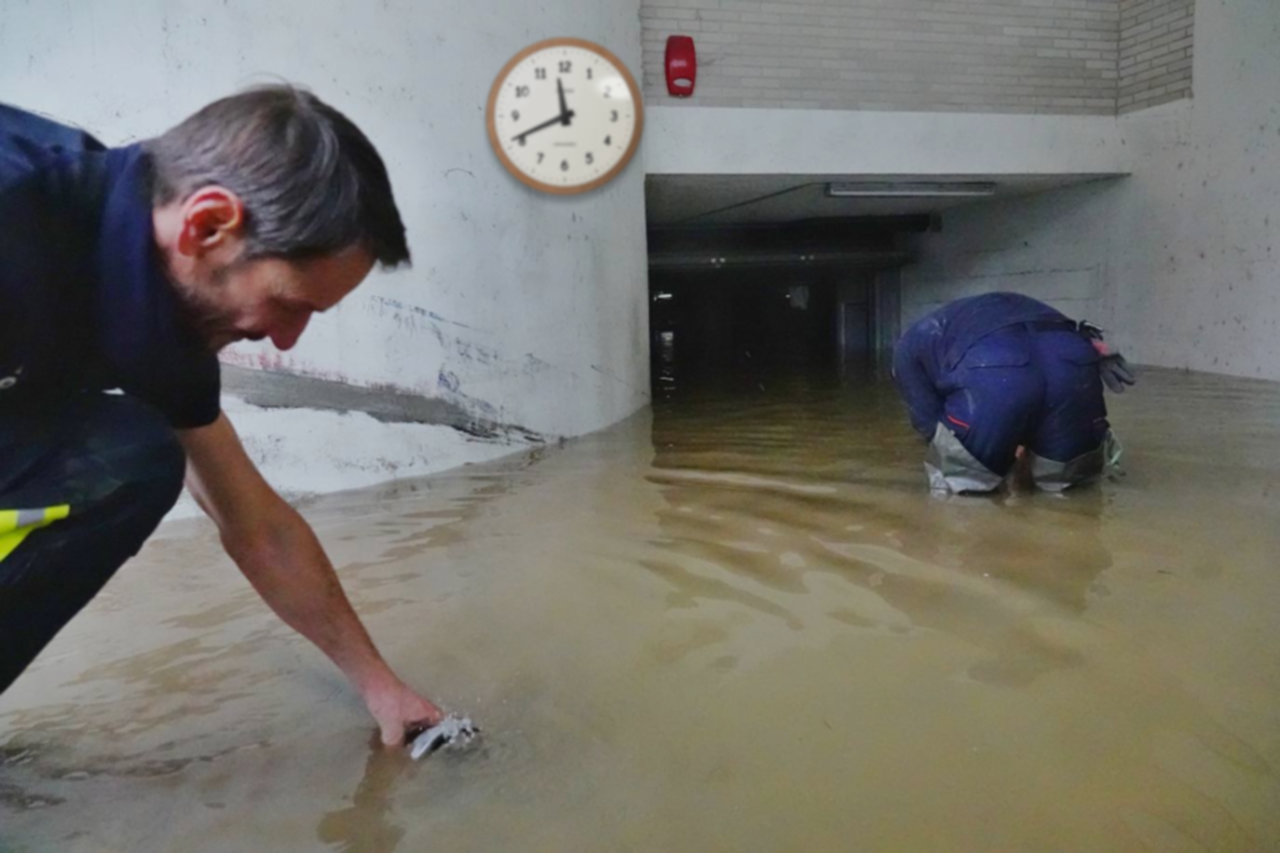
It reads 11:41
